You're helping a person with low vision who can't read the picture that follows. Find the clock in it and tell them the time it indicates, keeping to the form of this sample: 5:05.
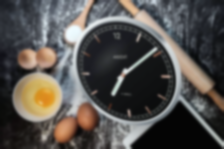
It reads 7:09
